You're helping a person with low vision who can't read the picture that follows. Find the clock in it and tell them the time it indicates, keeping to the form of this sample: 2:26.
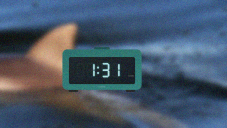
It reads 1:31
